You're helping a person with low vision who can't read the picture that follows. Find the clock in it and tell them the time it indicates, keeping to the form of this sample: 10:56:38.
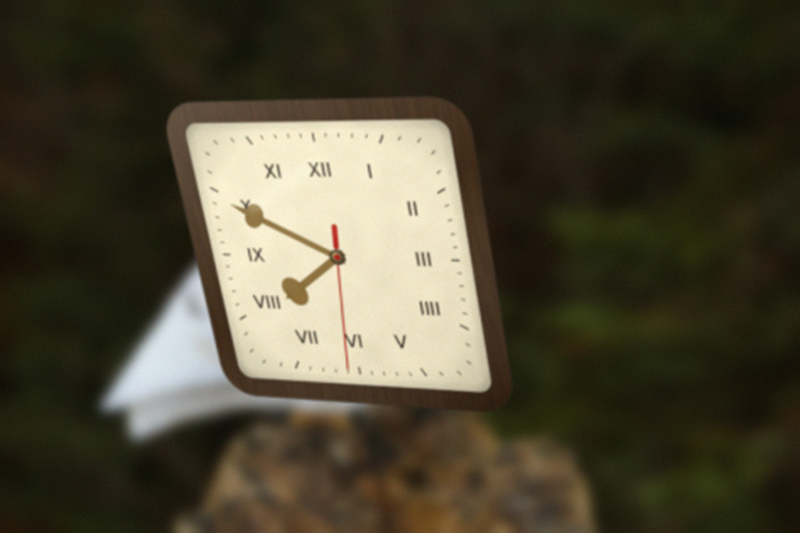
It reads 7:49:31
